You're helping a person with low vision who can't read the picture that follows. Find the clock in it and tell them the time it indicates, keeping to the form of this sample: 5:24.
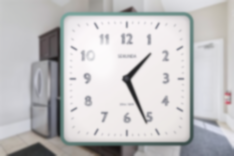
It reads 1:26
